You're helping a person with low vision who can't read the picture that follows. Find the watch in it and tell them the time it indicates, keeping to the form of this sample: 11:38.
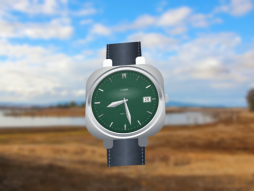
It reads 8:28
